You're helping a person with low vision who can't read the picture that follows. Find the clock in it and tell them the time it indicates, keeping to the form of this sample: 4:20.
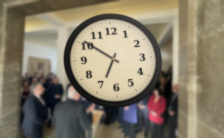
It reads 6:51
